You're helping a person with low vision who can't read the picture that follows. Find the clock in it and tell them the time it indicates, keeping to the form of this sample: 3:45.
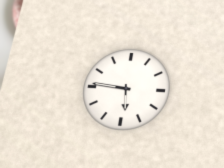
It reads 5:46
